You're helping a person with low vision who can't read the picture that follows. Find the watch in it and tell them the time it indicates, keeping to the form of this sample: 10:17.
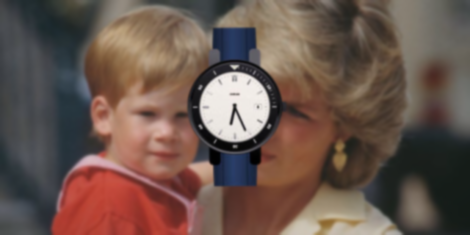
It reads 6:26
